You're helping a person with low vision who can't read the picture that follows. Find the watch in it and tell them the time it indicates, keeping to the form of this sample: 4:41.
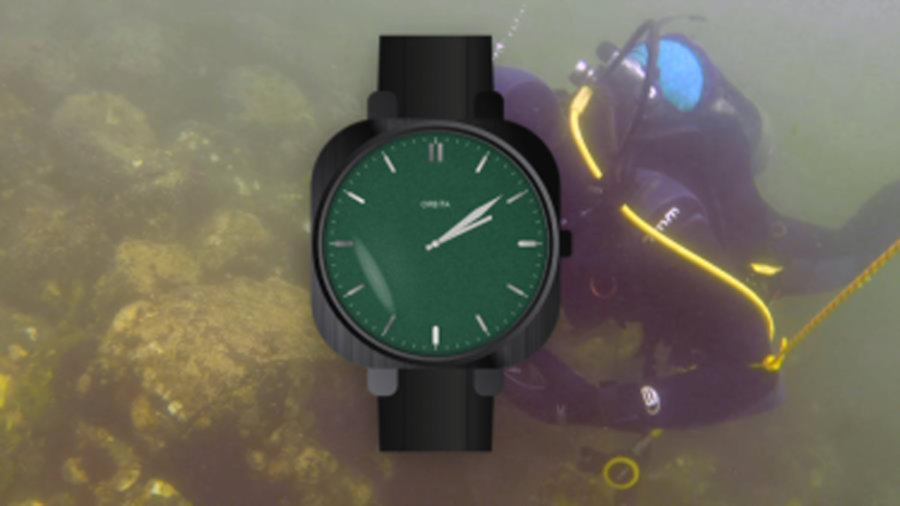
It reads 2:09
